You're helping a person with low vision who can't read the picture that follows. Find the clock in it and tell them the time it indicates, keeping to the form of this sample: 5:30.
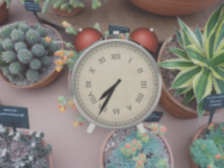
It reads 7:35
